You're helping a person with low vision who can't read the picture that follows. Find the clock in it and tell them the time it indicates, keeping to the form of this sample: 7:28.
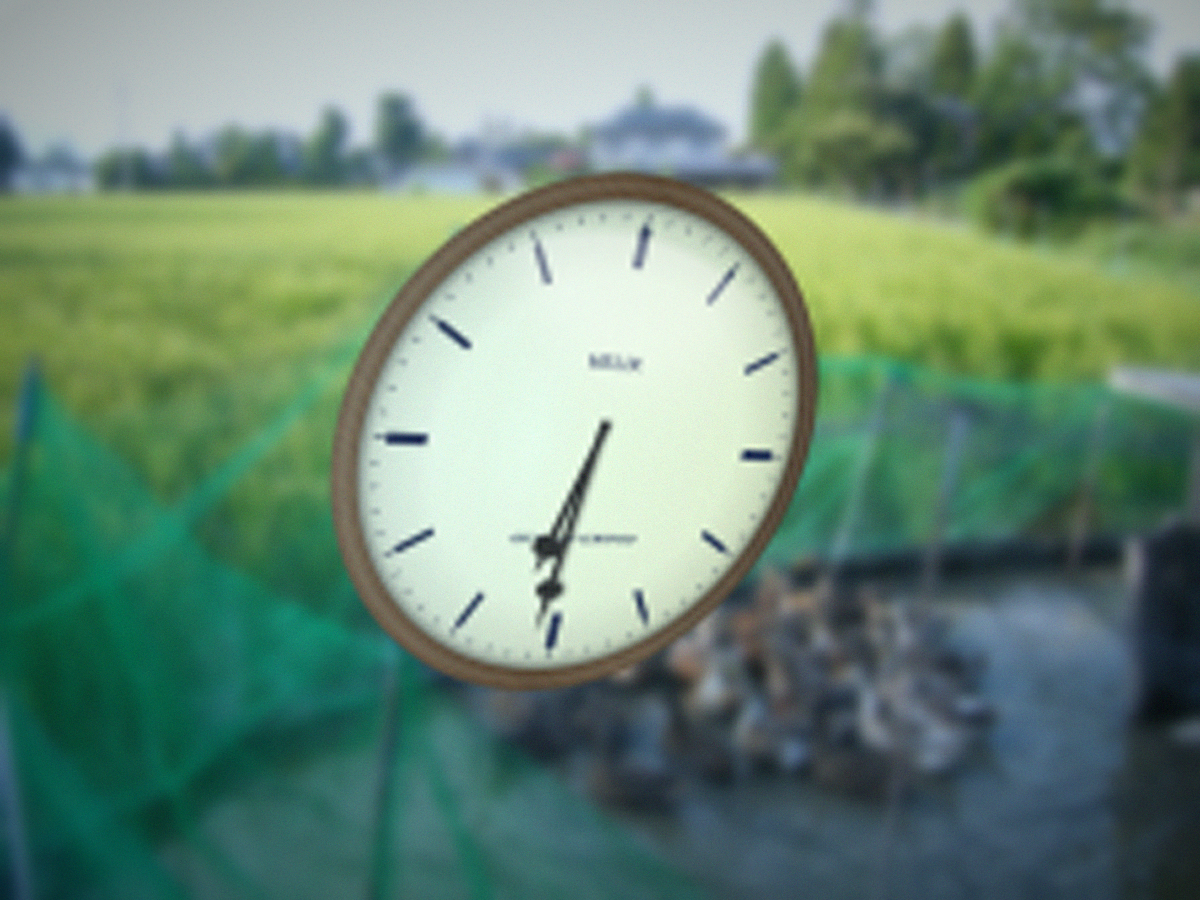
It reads 6:31
